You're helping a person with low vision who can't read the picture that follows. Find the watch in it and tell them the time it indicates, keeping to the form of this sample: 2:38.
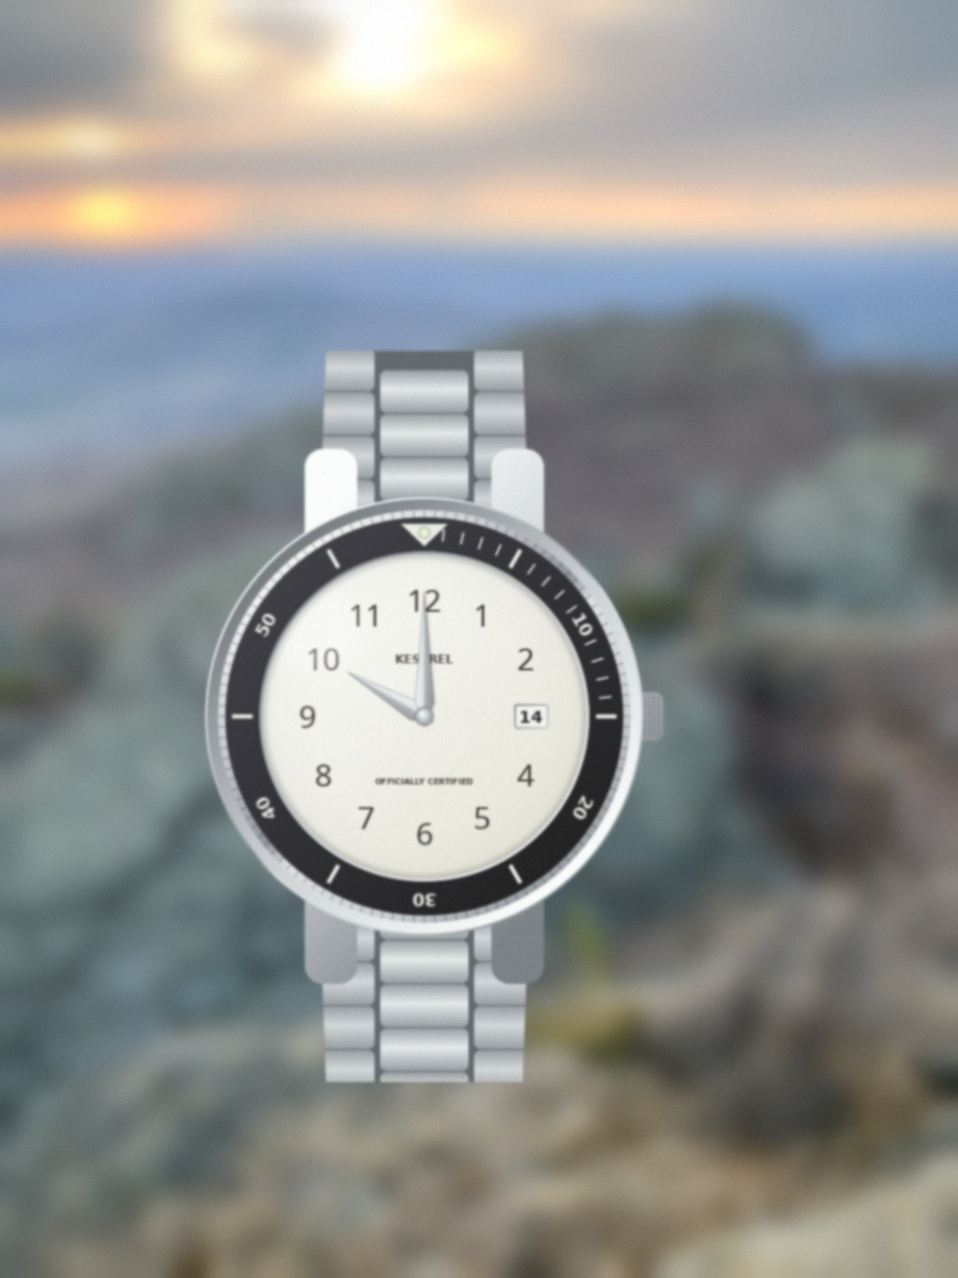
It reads 10:00
